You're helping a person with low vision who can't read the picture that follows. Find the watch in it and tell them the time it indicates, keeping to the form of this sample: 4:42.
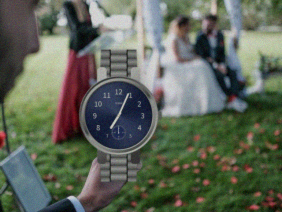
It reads 7:04
